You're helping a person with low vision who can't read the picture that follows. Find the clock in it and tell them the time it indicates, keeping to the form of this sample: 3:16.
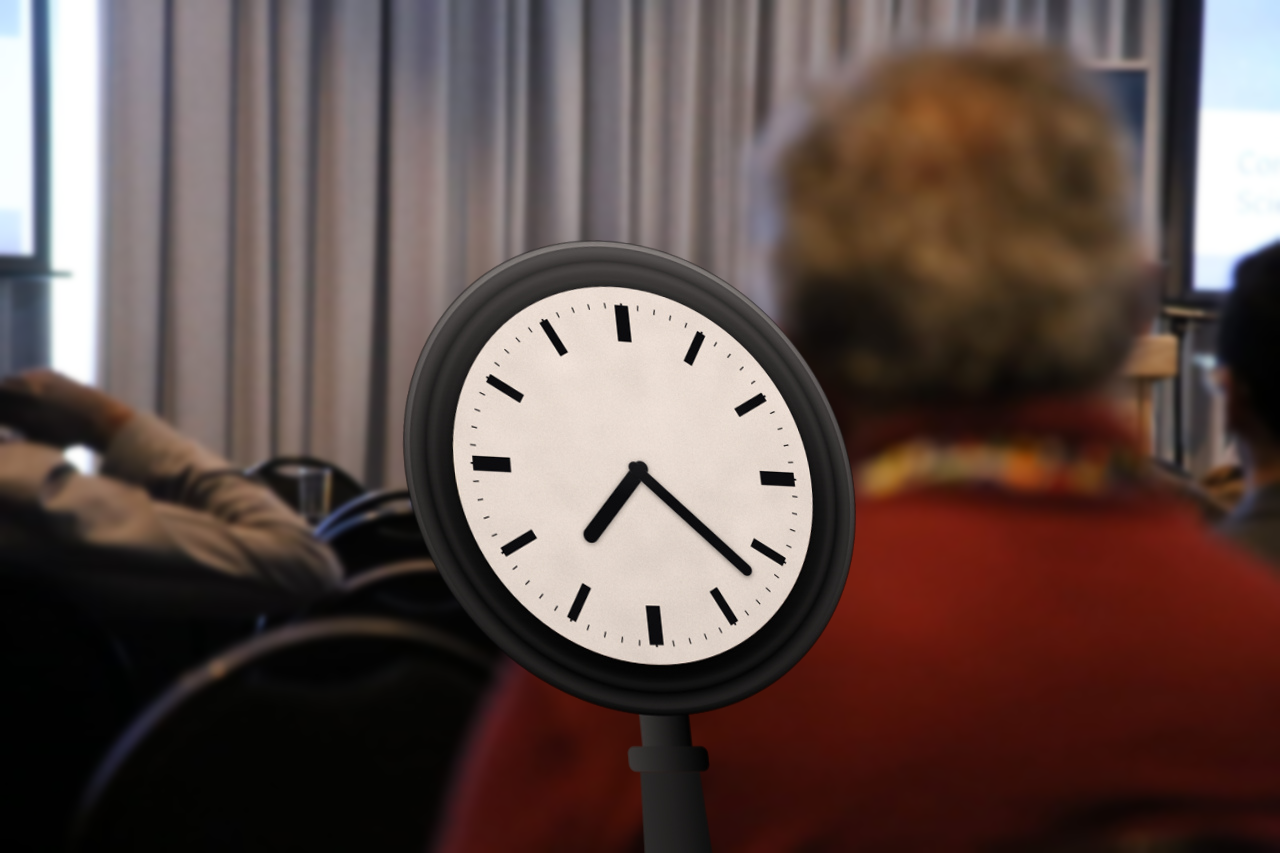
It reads 7:22
